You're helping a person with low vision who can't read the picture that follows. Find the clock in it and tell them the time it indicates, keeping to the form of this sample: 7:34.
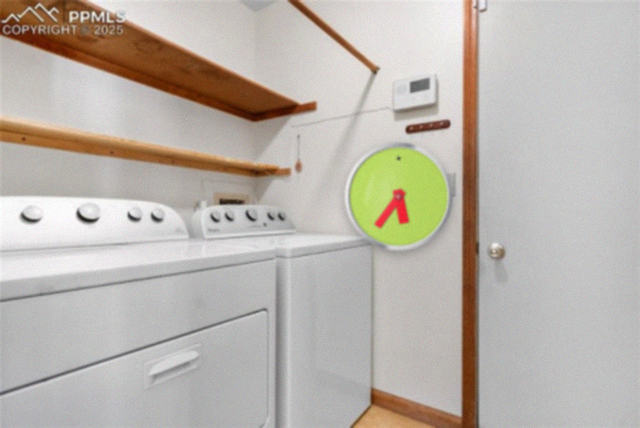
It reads 5:36
